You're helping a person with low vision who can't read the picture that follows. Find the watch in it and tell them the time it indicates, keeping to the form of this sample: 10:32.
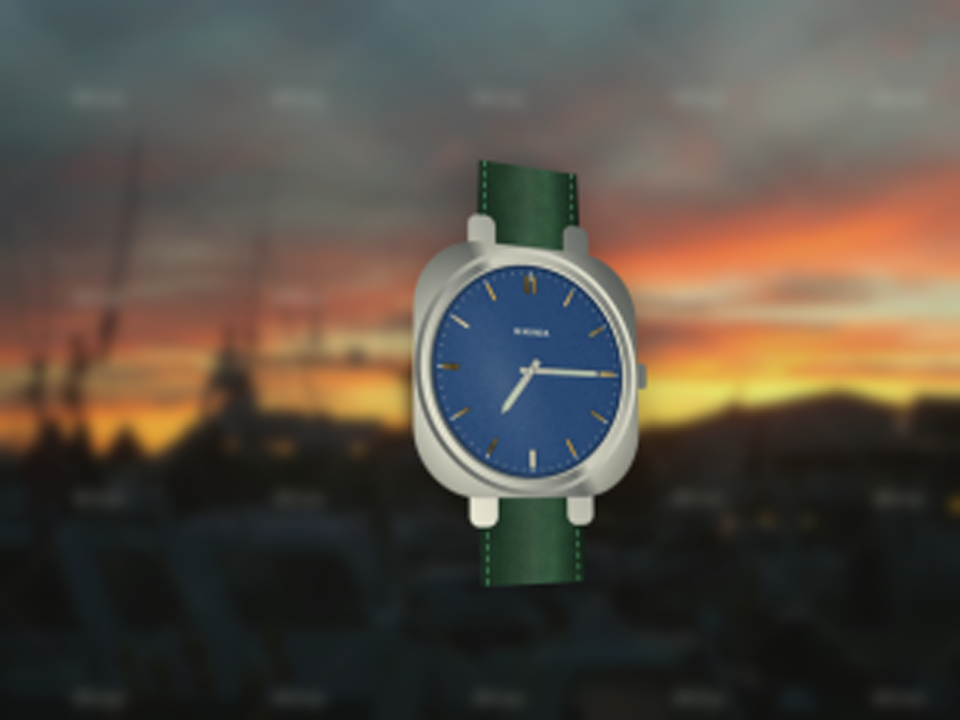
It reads 7:15
